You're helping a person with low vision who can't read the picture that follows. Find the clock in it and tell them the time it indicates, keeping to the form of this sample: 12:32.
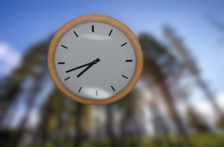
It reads 7:42
